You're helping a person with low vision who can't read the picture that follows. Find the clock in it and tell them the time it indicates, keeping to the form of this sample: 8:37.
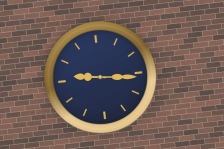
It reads 9:16
